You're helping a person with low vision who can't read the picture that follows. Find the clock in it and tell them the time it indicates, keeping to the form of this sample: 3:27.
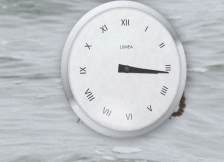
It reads 3:16
